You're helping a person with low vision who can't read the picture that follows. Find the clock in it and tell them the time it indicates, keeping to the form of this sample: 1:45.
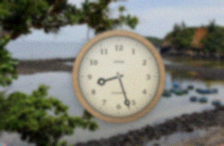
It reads 8:27
